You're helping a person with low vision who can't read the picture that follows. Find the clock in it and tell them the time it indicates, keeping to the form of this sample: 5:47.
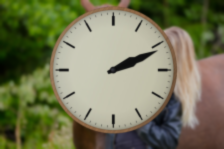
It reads 2:11
